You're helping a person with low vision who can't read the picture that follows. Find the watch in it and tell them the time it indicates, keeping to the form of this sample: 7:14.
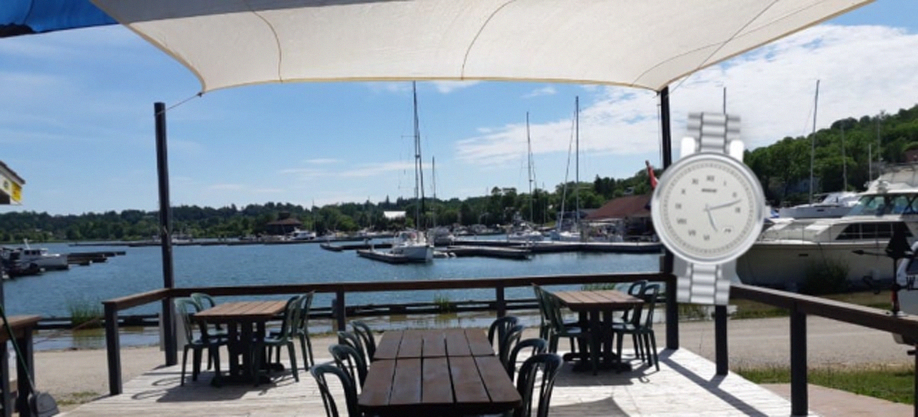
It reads 5:12
